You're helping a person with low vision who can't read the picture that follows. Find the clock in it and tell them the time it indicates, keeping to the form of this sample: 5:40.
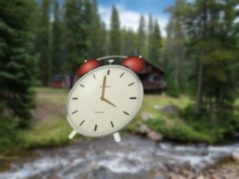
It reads 3:59
